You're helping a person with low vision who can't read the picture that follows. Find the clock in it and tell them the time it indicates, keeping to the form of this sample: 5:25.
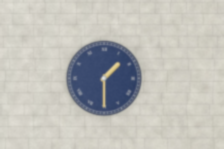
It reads 1:30
